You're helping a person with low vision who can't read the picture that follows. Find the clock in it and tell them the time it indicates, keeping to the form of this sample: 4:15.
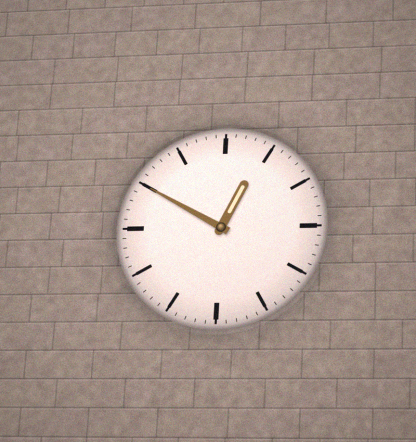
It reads 12:50
